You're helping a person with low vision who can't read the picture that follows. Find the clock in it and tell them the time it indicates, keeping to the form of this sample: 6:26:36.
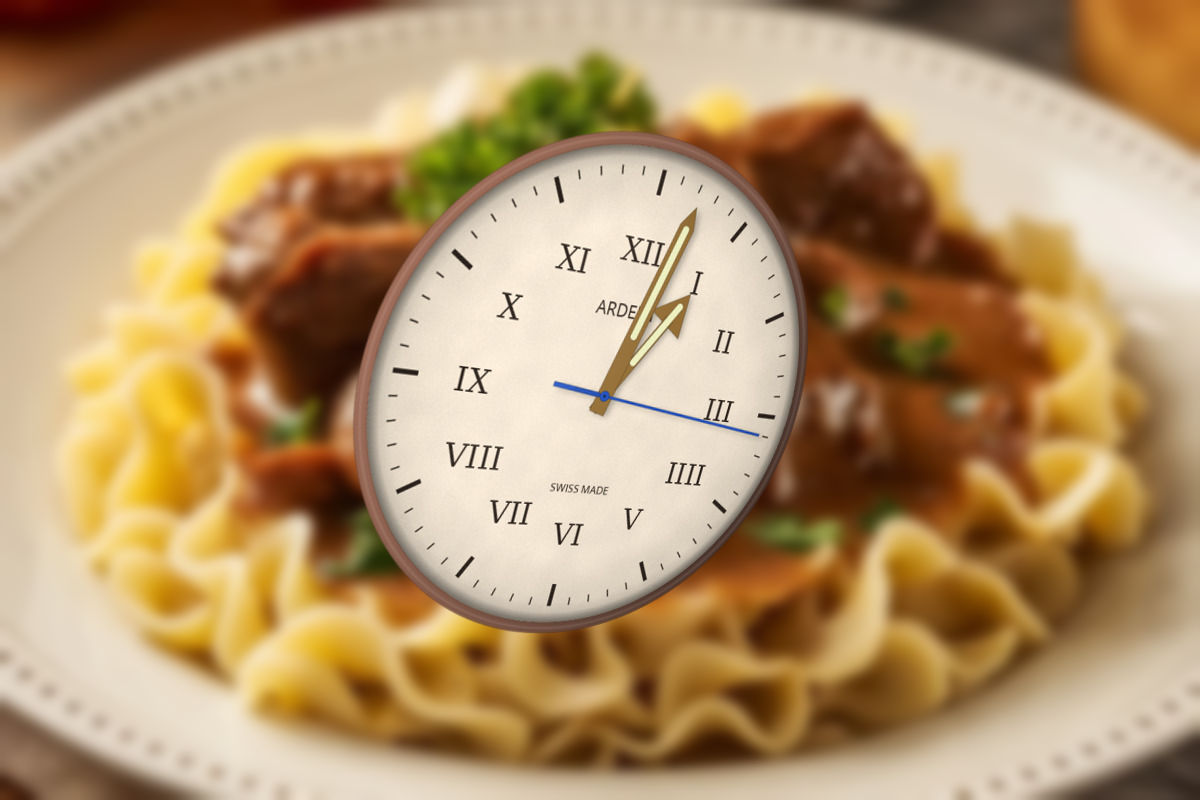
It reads 1:02:16
